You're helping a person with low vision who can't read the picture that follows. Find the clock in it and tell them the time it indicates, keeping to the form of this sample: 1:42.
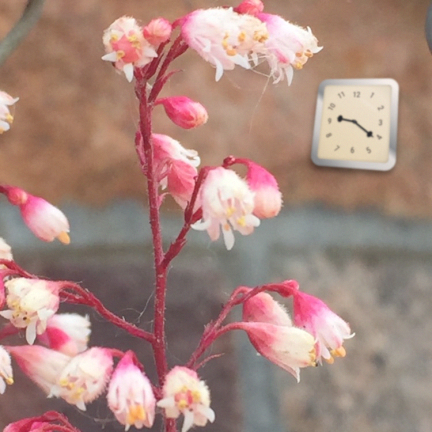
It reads 9:21
